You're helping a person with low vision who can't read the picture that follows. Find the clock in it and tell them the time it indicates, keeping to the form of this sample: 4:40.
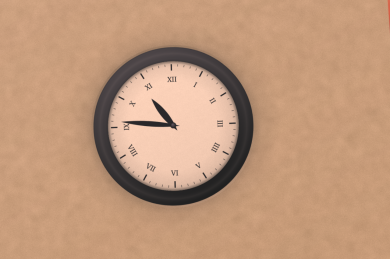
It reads 10:46
